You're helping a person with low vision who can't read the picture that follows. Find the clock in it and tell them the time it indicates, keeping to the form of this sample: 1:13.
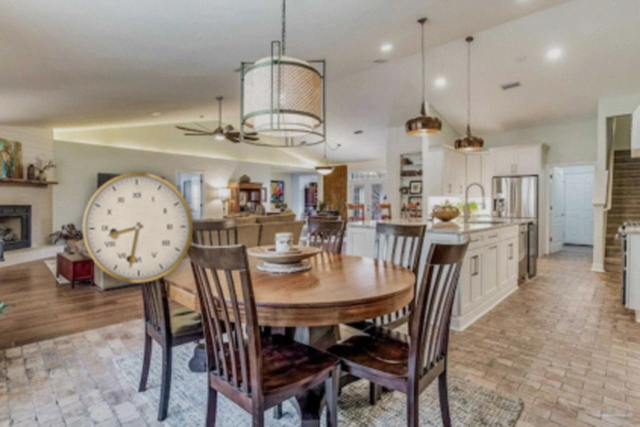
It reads 8:32
